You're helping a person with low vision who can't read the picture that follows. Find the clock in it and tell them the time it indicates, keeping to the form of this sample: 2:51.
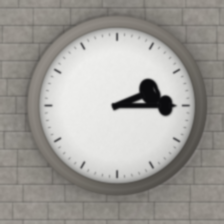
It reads 2:15
